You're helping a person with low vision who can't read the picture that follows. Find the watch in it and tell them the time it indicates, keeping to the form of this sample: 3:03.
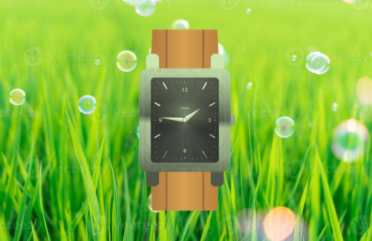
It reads 1:46
